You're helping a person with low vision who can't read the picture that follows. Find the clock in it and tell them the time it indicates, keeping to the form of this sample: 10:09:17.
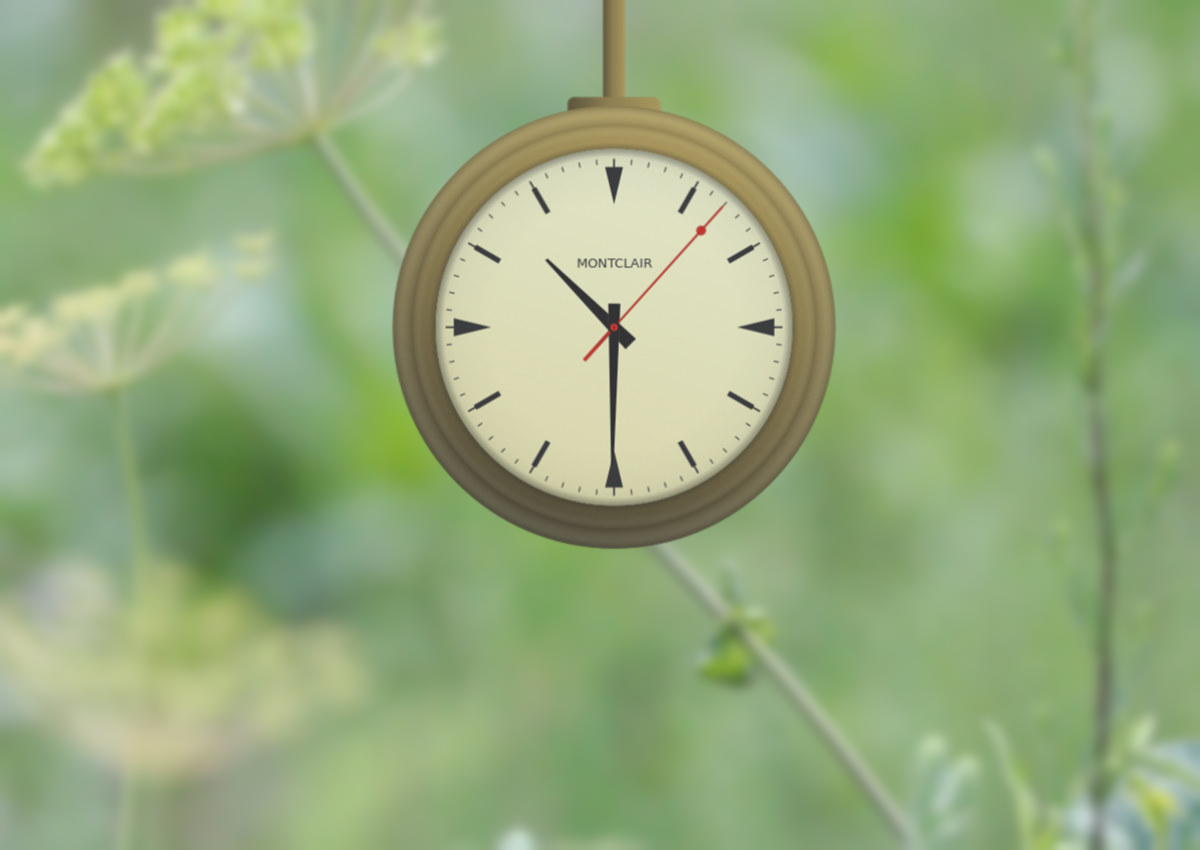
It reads 10:30:07
